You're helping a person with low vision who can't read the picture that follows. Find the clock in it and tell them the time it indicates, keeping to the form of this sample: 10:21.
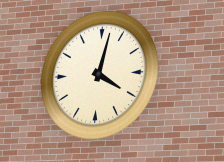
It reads 4:02
